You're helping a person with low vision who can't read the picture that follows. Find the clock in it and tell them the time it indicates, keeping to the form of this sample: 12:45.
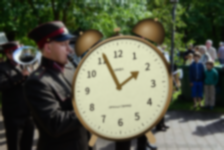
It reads 1:56
